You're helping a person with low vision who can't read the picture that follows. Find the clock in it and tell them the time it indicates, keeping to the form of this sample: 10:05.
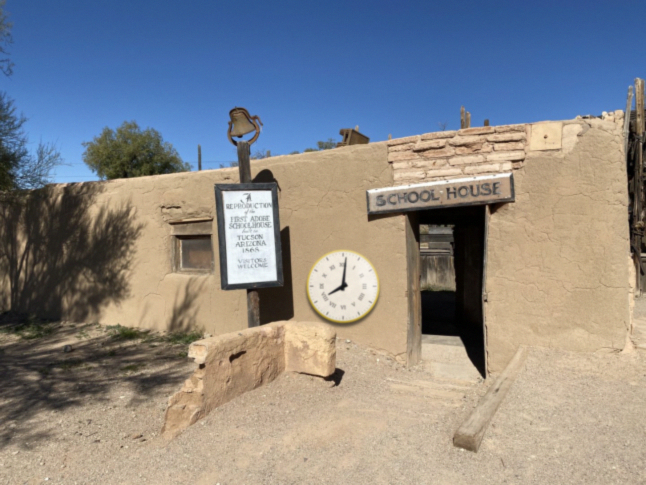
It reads 8:01
